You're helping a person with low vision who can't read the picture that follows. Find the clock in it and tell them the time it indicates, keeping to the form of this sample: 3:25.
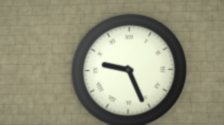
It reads 9:26
